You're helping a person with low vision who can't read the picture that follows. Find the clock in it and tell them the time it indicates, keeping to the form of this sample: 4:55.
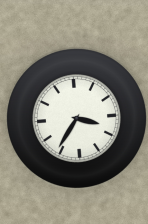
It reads 3:36
